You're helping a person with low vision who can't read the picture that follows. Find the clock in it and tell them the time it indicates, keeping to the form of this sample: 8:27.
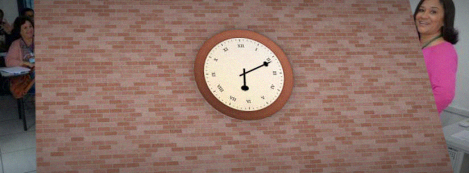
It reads 6:11
